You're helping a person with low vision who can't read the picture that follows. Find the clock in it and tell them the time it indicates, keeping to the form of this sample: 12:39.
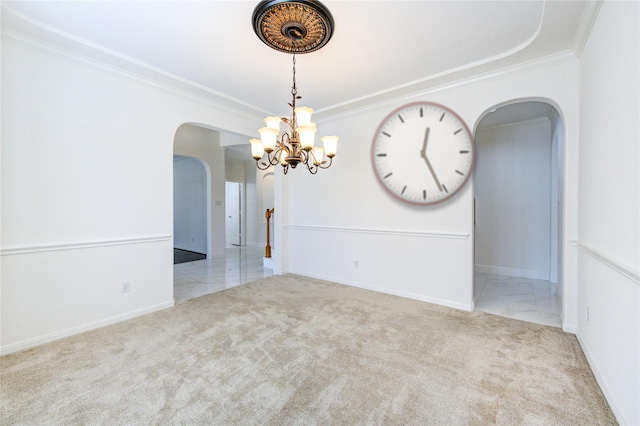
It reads 12:26
